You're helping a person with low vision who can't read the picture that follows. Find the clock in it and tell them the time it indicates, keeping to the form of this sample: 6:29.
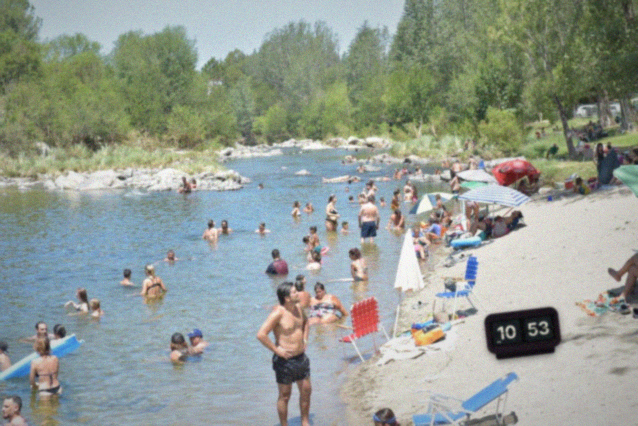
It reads 10:53
